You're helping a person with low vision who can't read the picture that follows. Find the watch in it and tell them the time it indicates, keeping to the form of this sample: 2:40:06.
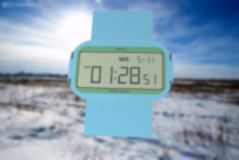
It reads 1:28:51
